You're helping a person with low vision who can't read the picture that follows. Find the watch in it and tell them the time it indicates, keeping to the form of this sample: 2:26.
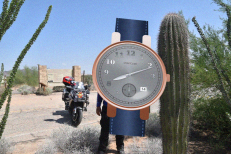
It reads 8:11
